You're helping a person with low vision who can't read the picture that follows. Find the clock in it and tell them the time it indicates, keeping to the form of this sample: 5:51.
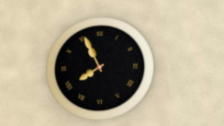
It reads 7:56
